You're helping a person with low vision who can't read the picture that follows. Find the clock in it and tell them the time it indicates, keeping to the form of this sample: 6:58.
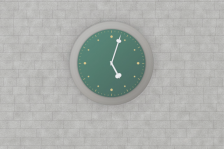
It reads 5:03
